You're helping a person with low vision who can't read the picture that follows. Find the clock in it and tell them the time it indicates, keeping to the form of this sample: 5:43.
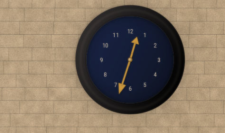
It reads 12:33
